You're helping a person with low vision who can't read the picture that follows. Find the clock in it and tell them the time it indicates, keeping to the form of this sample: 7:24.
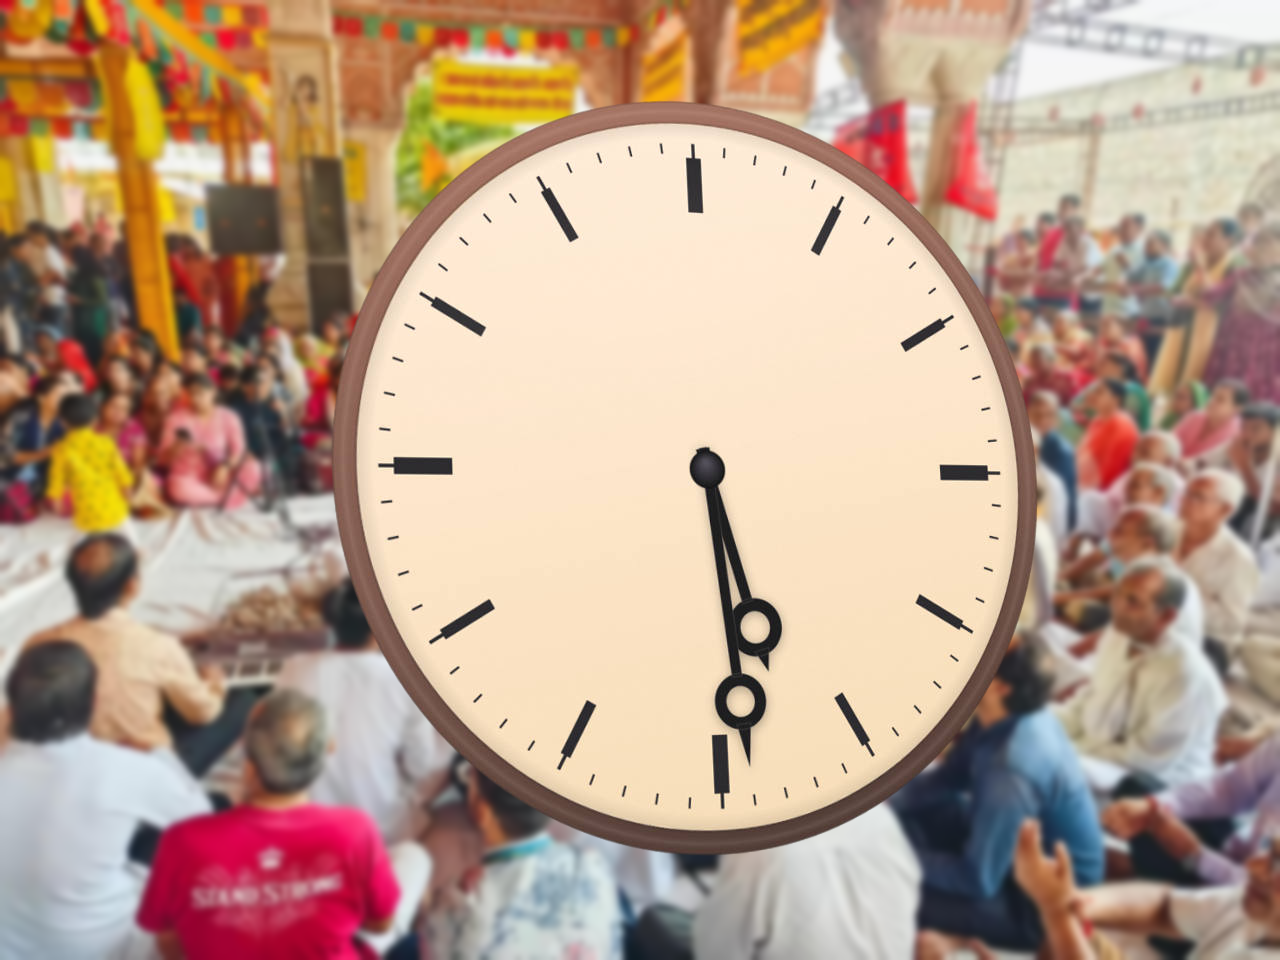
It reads 5:29
